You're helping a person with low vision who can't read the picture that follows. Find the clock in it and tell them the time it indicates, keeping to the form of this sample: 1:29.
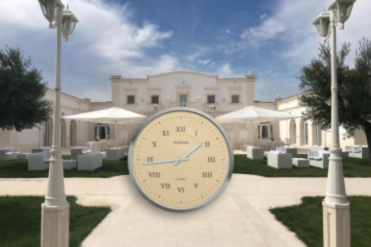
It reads 1:44
